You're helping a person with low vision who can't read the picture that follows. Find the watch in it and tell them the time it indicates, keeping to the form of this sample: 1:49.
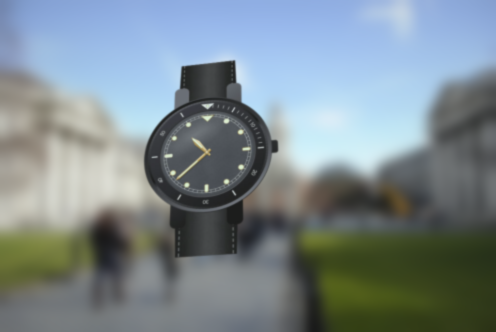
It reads 10:38
